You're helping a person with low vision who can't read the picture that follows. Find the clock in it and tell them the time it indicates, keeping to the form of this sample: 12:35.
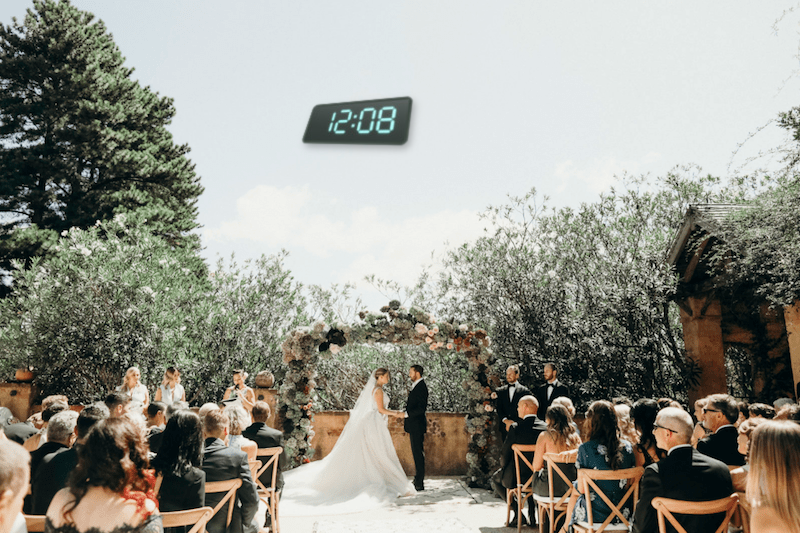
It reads 12:08
